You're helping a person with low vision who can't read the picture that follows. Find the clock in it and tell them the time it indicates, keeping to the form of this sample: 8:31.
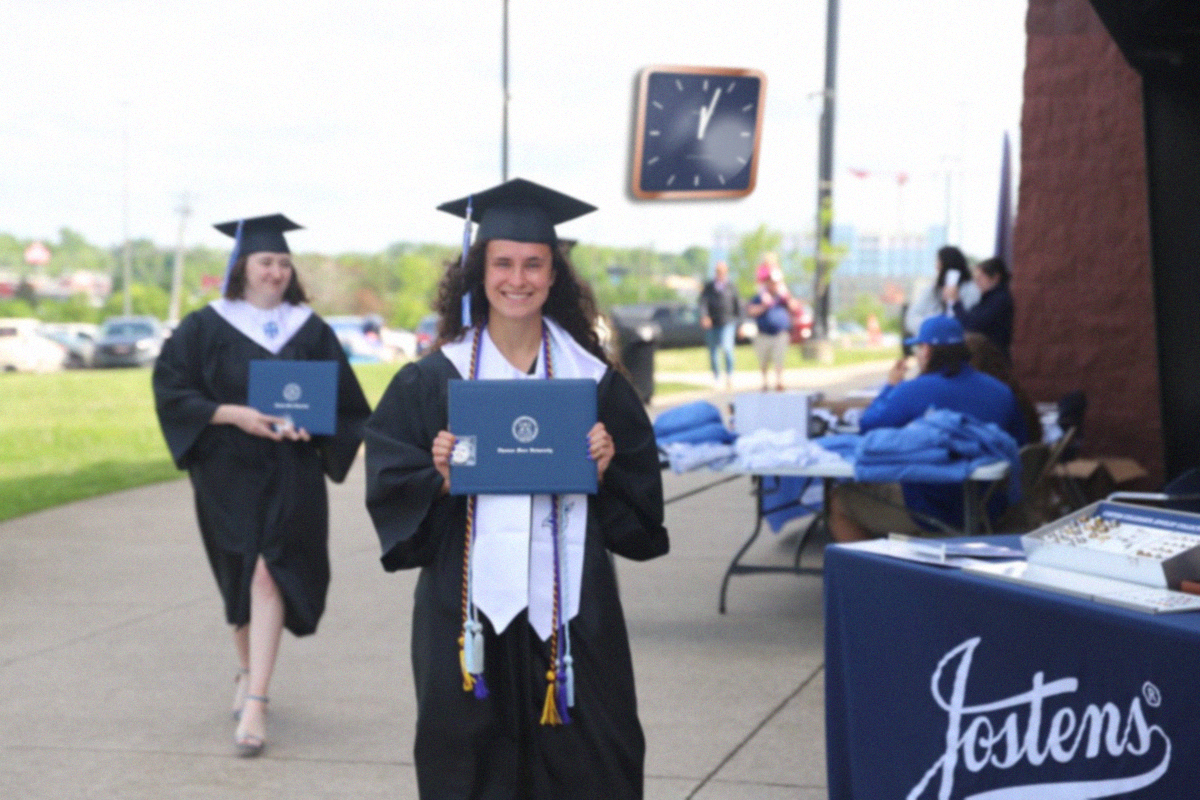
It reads 12:03
